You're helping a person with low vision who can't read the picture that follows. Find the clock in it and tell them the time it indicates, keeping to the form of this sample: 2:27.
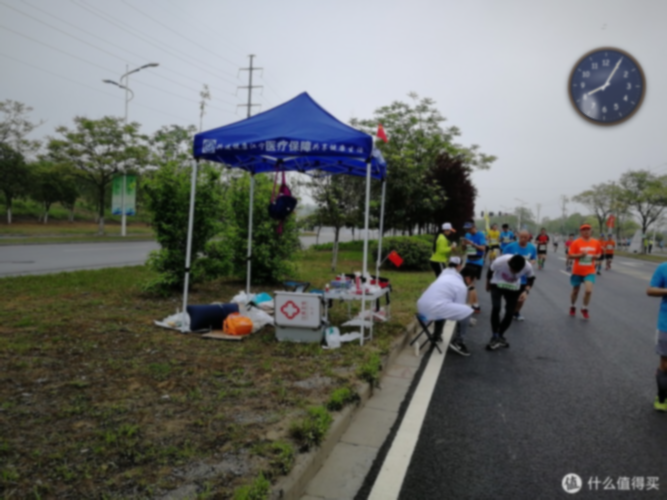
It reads 8:05
